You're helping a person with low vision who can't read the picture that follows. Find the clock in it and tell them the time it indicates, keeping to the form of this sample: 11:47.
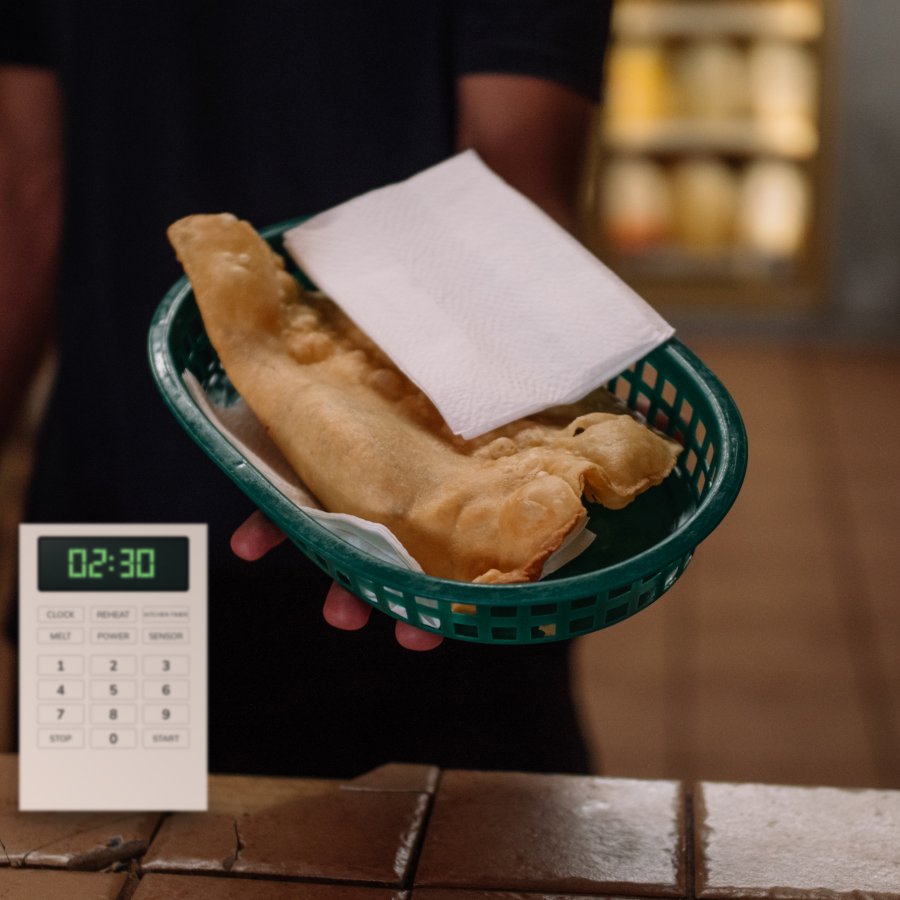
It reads 2:30
